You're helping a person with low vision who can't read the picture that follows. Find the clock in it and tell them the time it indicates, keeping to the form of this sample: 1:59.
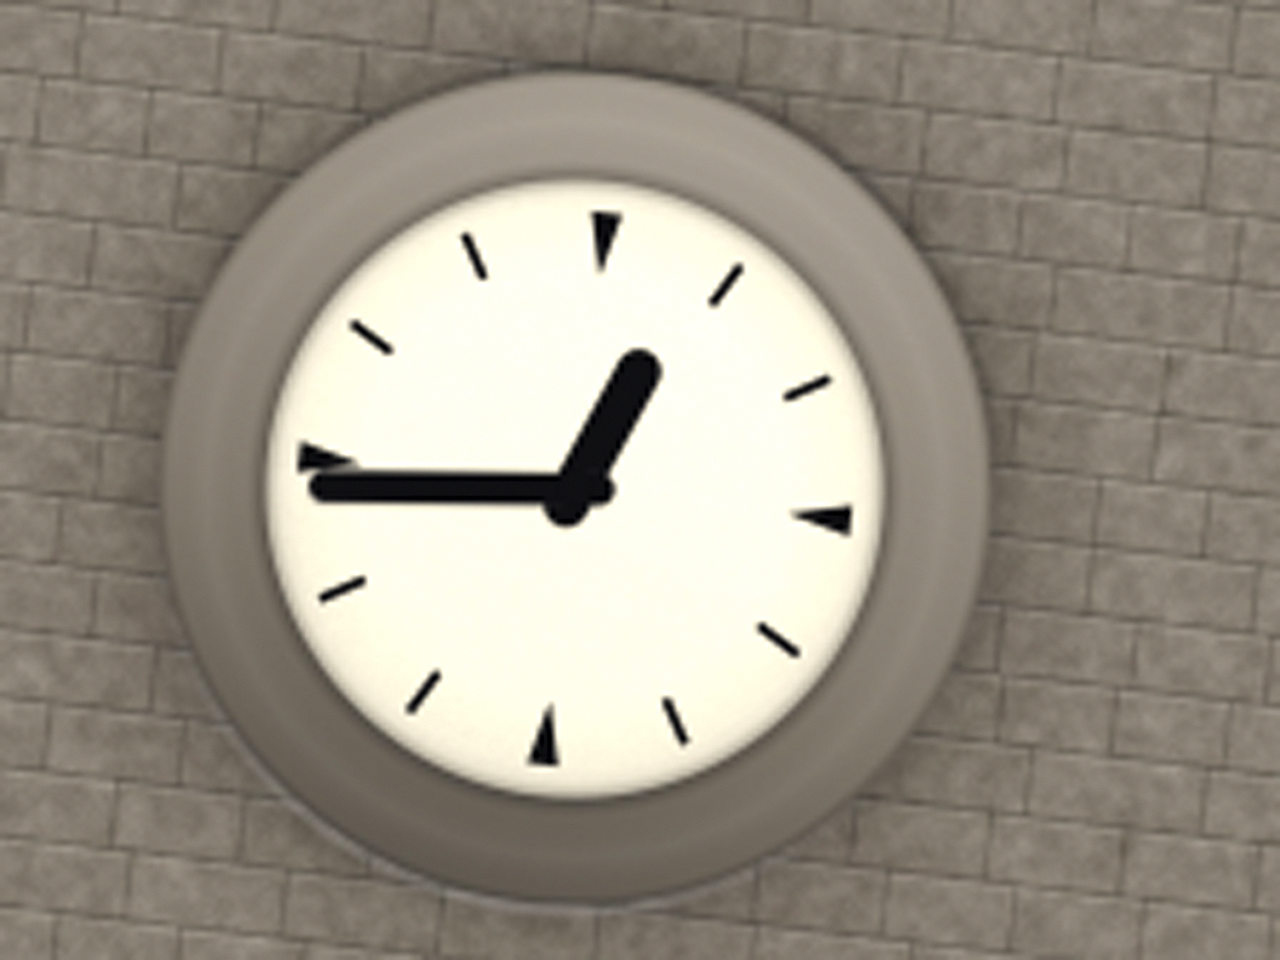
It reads 12:44
